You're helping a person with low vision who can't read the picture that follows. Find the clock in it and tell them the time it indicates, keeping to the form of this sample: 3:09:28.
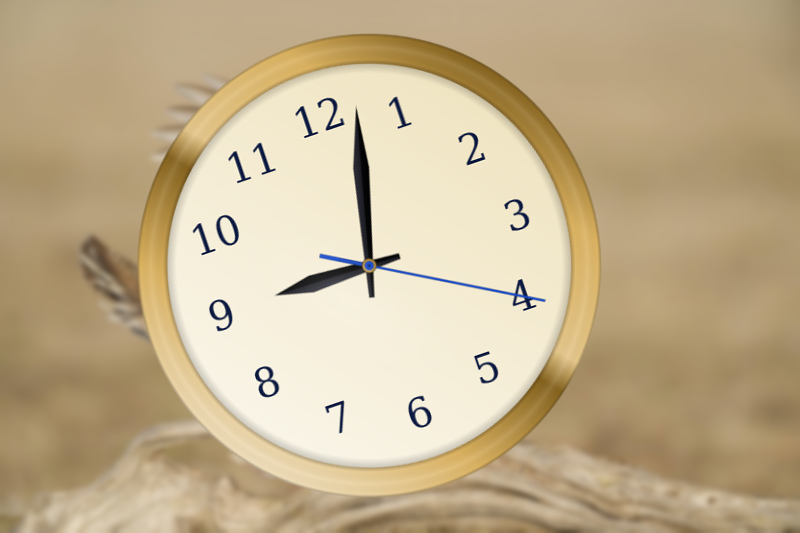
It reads 9:02:20
